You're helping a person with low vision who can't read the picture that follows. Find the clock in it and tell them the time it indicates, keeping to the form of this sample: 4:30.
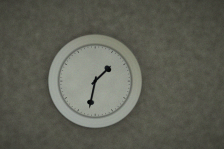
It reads 1:32
